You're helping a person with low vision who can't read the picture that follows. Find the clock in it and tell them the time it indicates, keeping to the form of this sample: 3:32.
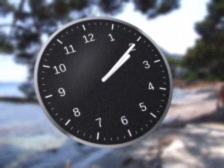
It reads 2:10
